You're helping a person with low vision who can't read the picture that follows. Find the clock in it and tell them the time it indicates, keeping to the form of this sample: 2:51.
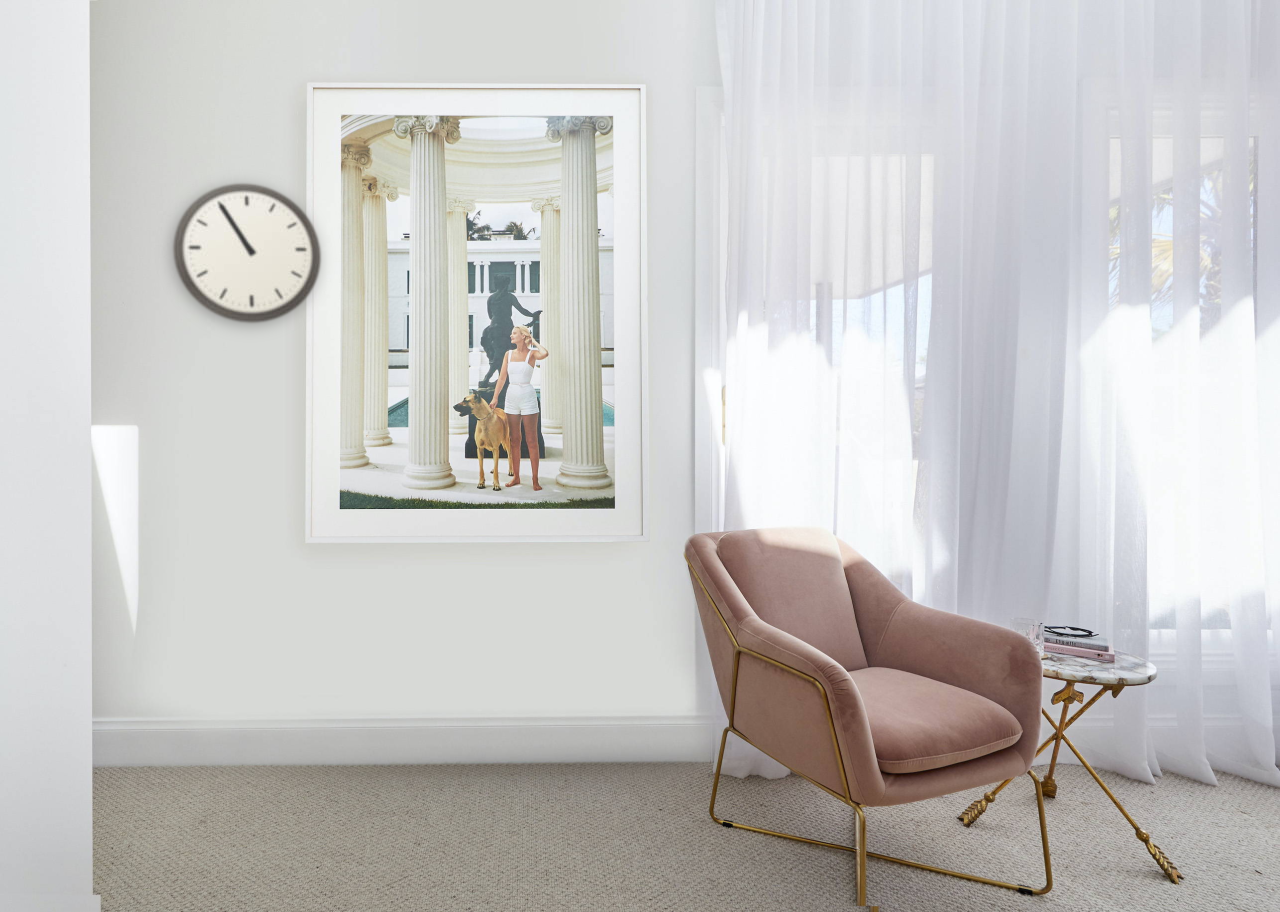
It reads 10:55
